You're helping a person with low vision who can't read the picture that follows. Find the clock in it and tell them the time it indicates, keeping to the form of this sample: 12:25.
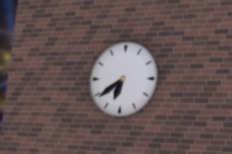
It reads 6:39
